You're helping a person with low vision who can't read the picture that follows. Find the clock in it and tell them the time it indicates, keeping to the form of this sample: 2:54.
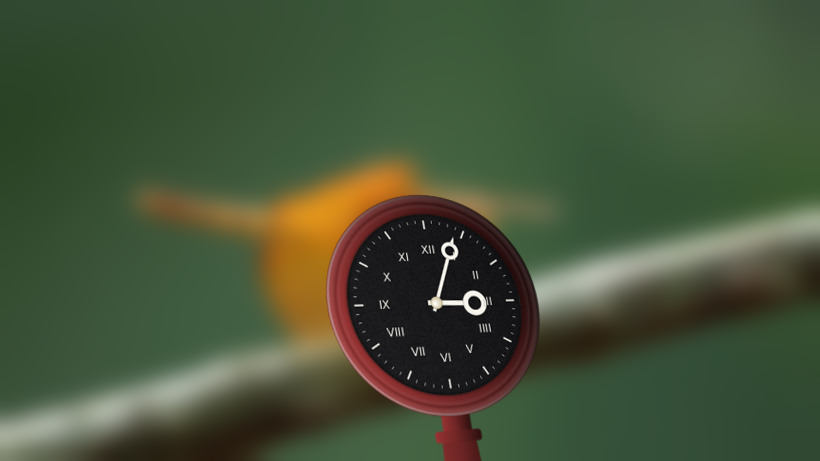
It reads 3:04
